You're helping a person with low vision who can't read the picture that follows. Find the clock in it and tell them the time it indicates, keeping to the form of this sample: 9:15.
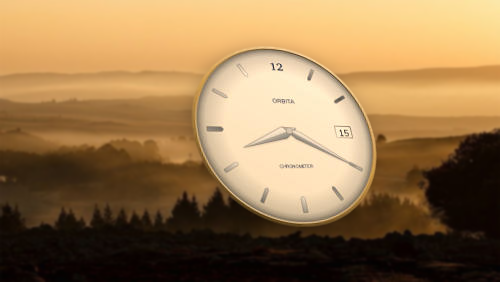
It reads 8:20
